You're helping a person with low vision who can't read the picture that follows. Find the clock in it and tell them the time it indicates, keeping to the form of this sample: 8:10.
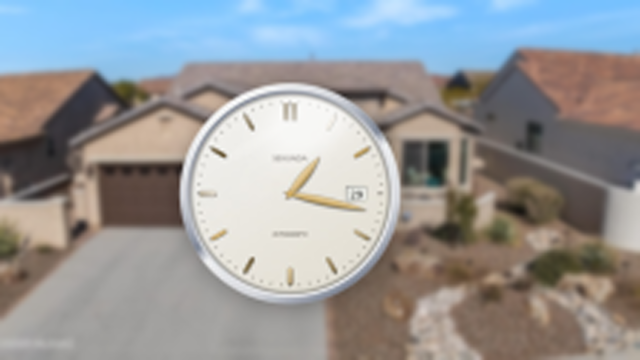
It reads 1:17
